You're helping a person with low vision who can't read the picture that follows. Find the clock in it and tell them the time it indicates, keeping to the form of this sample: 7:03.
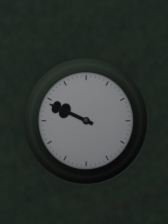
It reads 9:49
